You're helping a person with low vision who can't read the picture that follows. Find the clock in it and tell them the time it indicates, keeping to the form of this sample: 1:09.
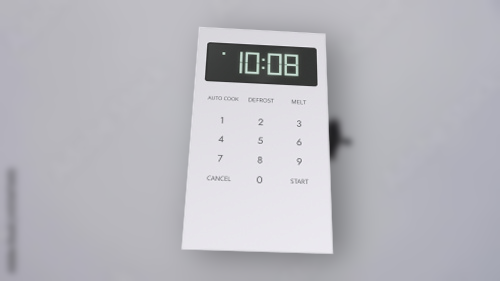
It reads 10:08
